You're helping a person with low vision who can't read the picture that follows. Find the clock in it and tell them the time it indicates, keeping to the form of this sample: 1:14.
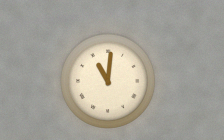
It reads 11:01
